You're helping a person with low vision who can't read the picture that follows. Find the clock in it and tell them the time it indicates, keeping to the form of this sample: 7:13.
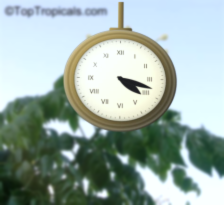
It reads 4:18
